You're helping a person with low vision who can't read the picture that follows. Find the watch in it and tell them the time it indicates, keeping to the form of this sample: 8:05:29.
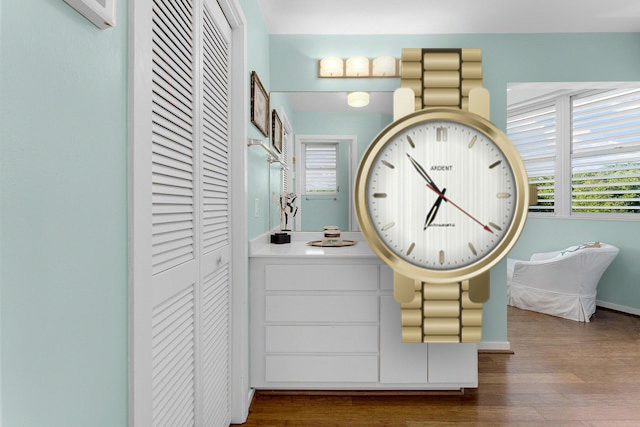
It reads 6:53:21
